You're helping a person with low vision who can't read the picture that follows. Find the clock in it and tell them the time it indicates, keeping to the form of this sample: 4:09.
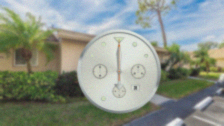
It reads 6:00
